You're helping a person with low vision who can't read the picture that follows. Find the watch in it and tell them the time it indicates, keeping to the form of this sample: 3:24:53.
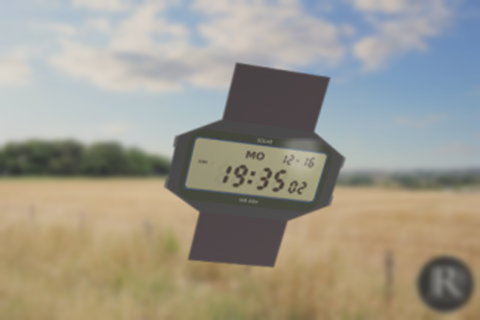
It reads 19:35:02
